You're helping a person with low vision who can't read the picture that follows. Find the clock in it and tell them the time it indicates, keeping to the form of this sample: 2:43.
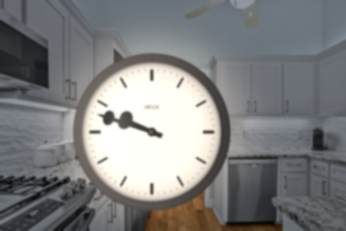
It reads 9:48
